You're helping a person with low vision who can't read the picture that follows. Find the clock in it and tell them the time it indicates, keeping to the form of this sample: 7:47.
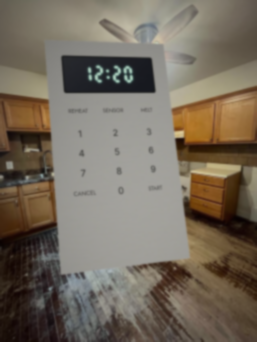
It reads 12:20
